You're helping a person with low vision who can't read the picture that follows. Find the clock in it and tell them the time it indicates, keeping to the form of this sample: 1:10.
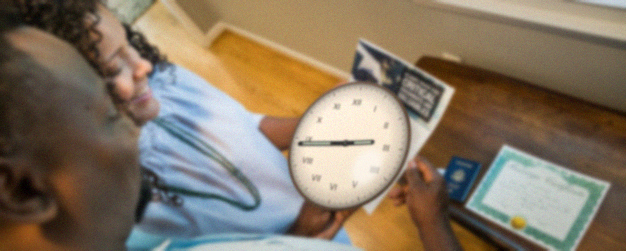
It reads 2:44
